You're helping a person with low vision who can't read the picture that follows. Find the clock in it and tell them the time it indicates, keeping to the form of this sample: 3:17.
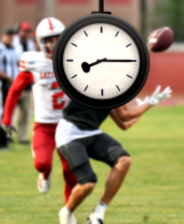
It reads 8:15
